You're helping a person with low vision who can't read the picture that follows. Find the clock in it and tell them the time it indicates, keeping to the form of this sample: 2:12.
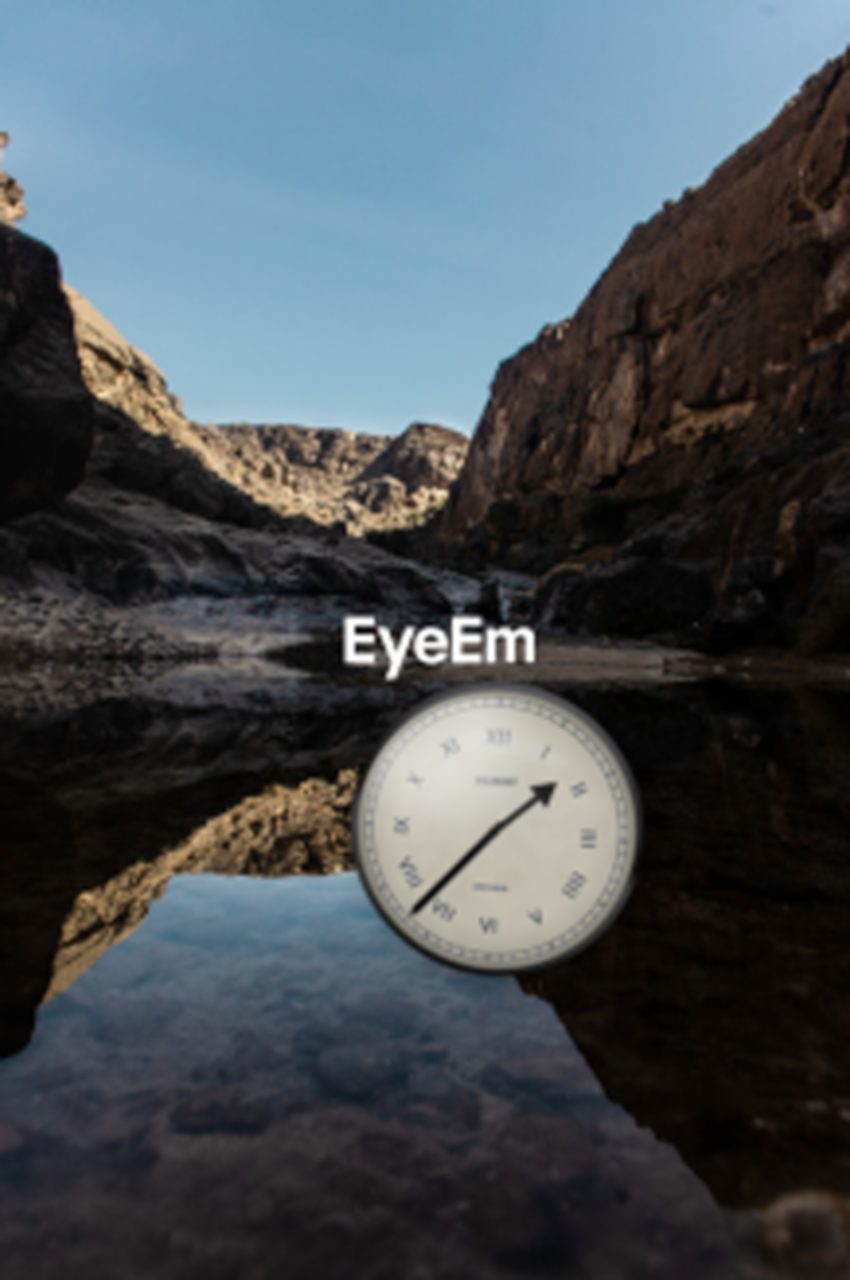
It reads 1:37
